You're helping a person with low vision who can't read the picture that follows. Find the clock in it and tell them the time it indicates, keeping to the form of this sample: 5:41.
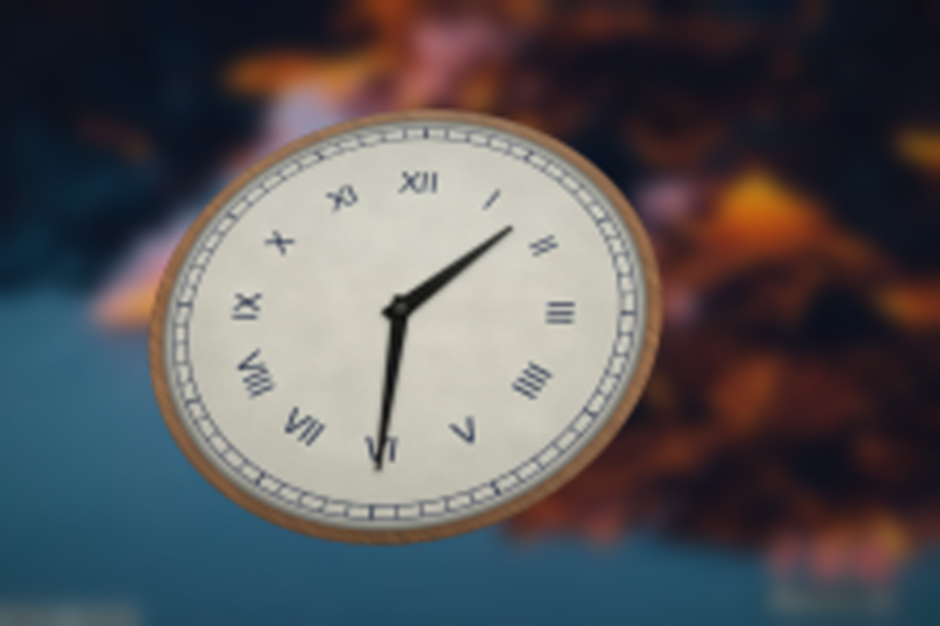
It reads 1:30
